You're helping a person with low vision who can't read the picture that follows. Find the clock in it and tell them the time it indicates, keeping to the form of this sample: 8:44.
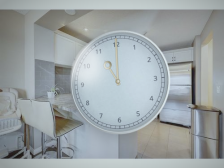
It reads 11:00
